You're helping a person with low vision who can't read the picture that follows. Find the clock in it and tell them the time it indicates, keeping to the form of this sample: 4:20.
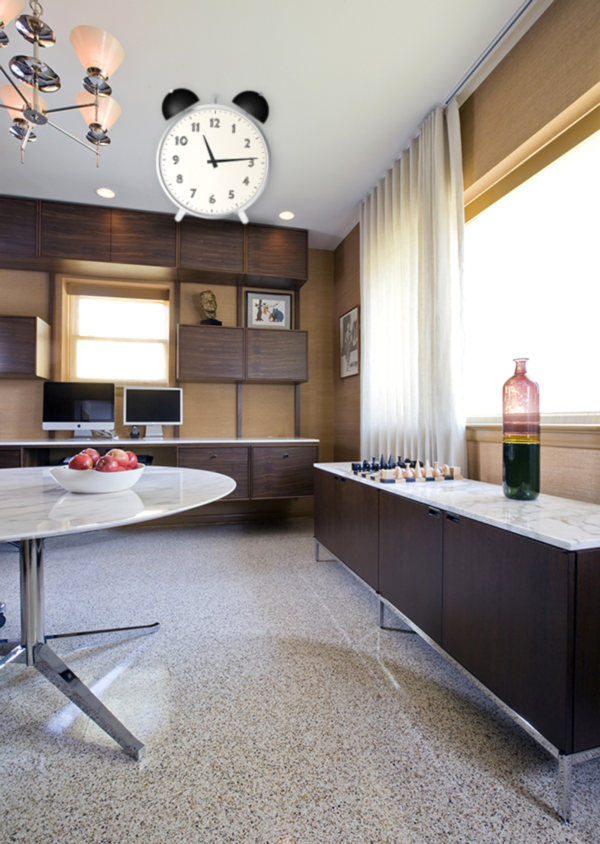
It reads 11:14
